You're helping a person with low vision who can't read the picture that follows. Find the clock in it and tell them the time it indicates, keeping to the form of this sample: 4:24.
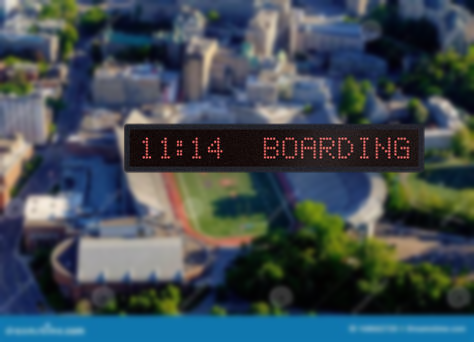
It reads 11:14
